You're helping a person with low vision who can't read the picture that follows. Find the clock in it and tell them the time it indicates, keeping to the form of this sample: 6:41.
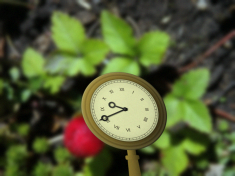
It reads 9:41
